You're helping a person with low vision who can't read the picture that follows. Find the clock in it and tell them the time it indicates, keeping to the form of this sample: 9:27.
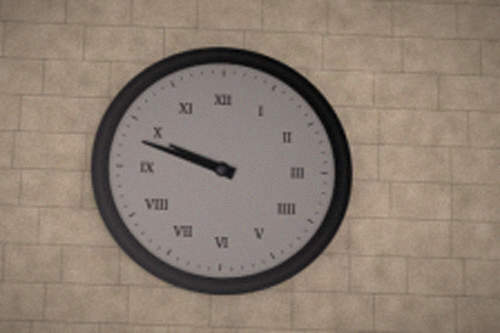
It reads 9:48
